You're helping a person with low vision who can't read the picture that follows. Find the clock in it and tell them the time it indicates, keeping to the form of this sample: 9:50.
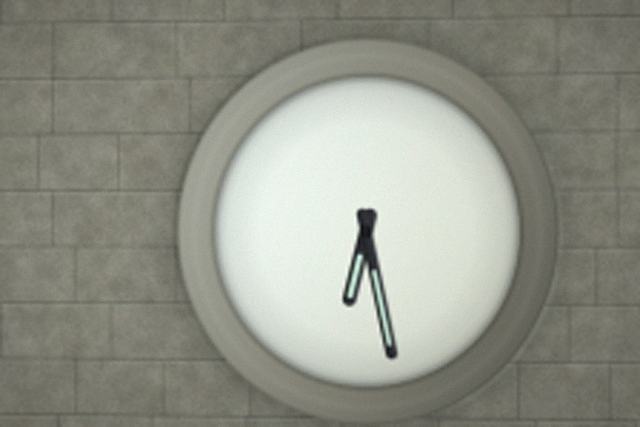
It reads 6:28
